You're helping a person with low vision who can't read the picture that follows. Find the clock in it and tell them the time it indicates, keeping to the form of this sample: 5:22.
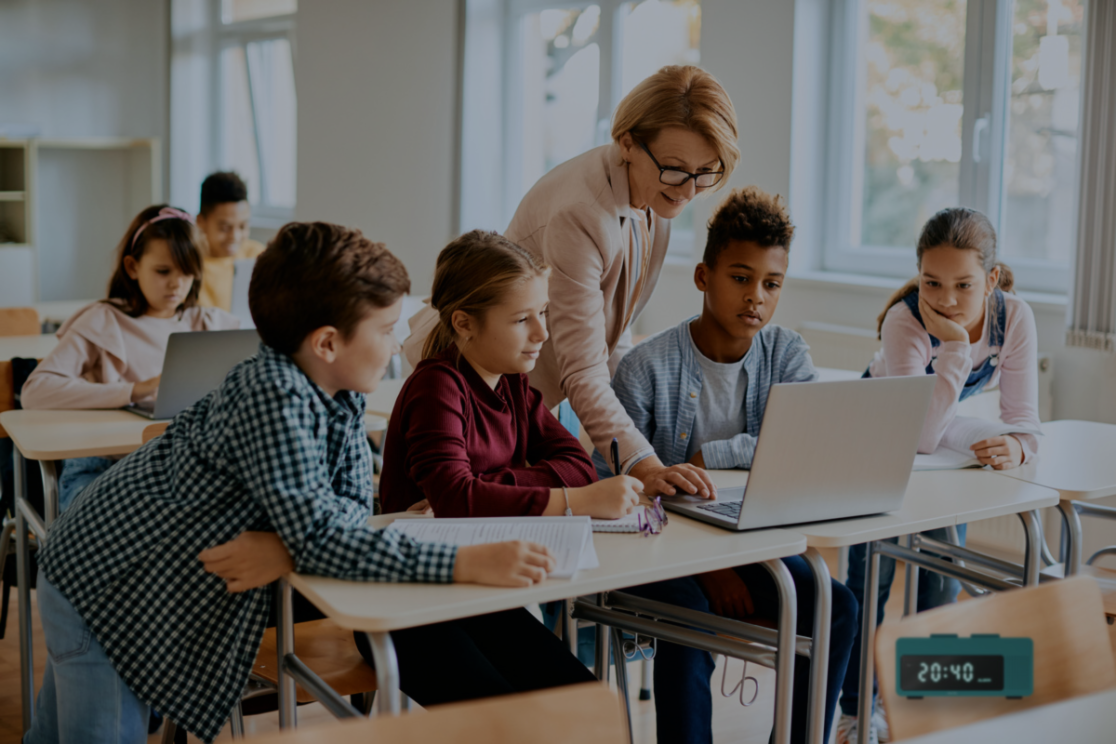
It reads 20:40
